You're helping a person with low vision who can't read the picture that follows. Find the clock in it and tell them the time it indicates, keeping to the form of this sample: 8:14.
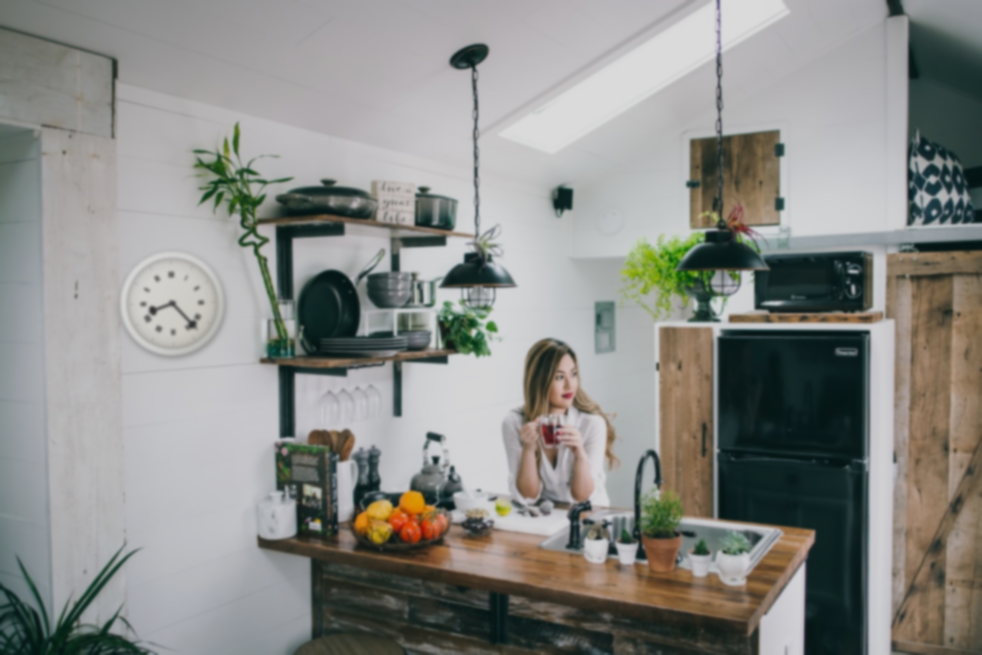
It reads 8:23
